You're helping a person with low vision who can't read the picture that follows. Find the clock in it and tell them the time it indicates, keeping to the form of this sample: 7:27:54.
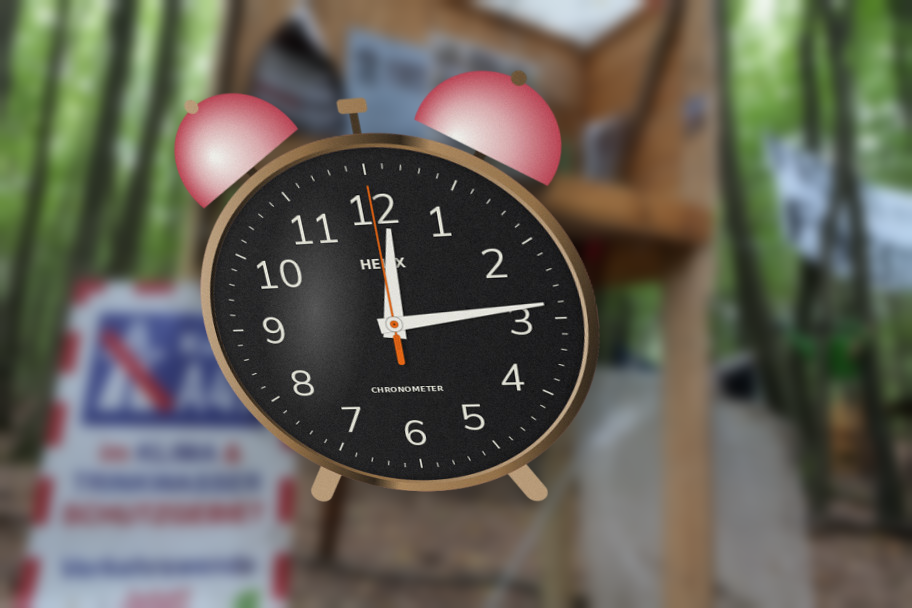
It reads 12:14:00
